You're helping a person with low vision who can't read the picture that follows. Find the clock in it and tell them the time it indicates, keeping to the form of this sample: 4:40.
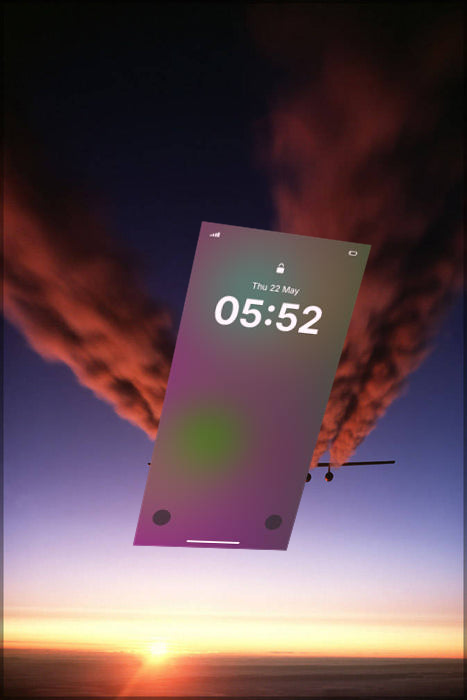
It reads 5:52
